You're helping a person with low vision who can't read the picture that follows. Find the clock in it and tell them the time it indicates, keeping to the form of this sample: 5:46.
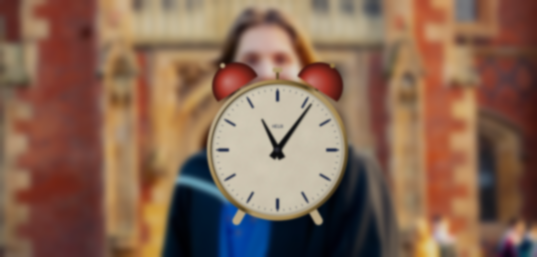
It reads 11:06
